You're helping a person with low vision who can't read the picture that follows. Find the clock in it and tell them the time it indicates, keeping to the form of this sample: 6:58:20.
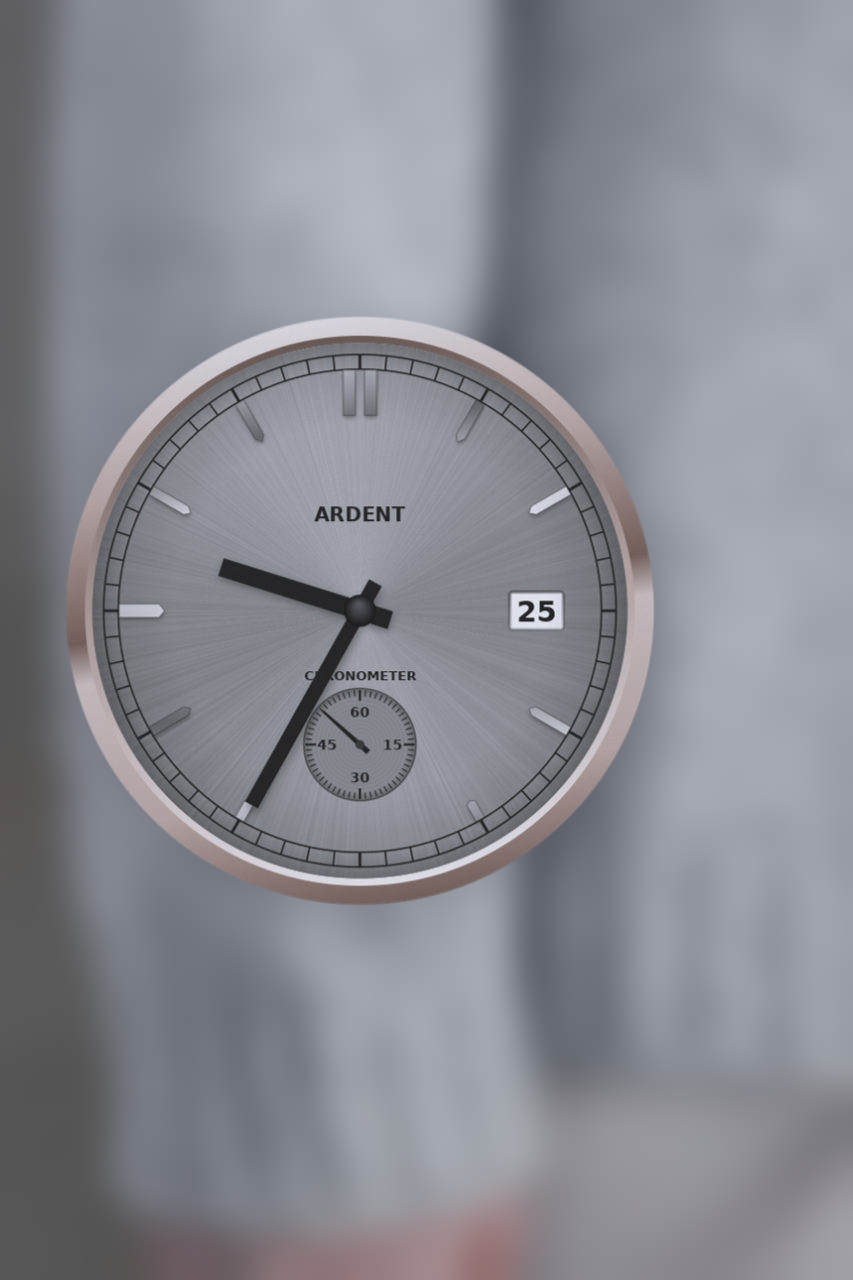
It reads 9:34:52
